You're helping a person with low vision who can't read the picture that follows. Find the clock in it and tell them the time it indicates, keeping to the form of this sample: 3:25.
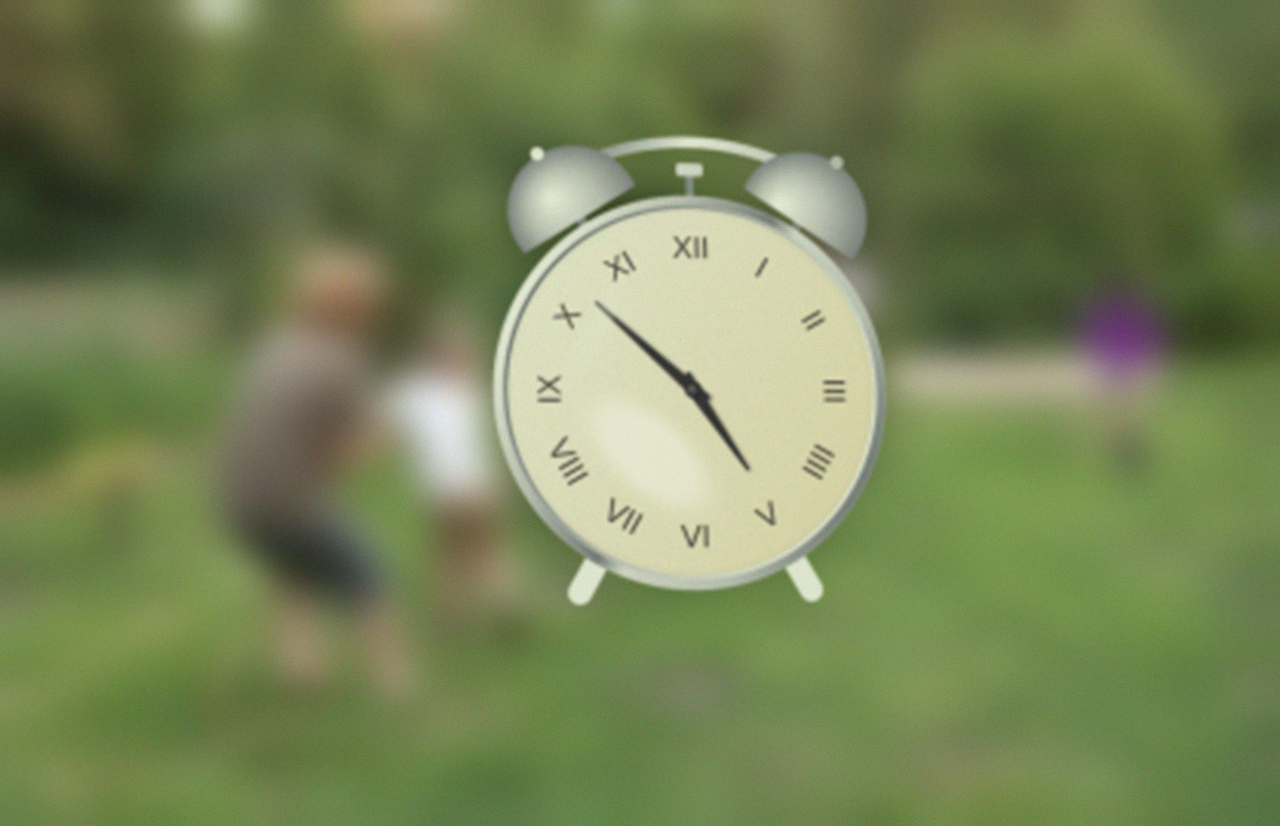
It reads 4:52
